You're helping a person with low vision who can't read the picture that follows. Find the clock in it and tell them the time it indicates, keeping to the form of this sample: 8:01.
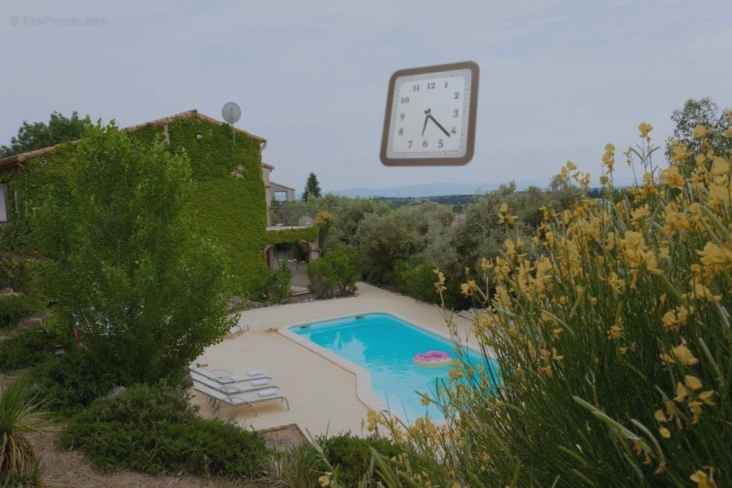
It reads 6:22
